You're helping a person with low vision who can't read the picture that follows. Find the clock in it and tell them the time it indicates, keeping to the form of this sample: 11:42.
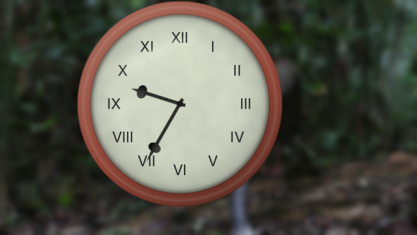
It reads 9:35
